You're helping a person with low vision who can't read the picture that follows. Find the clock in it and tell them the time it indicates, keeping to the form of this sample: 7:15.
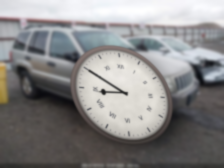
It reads 8:50
